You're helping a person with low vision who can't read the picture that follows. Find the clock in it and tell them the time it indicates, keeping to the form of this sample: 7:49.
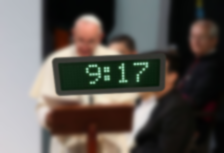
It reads 9:17
